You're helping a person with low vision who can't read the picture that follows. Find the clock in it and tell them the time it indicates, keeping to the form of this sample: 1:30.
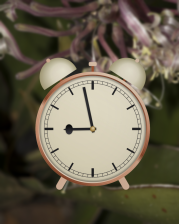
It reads 8:58
